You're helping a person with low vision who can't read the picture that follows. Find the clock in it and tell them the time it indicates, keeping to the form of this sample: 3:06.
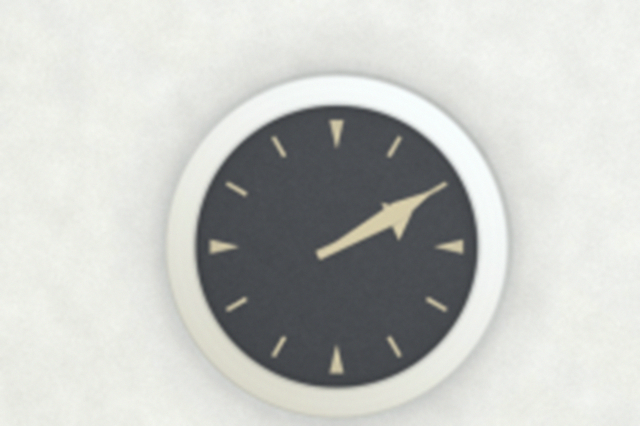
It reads 2:10
